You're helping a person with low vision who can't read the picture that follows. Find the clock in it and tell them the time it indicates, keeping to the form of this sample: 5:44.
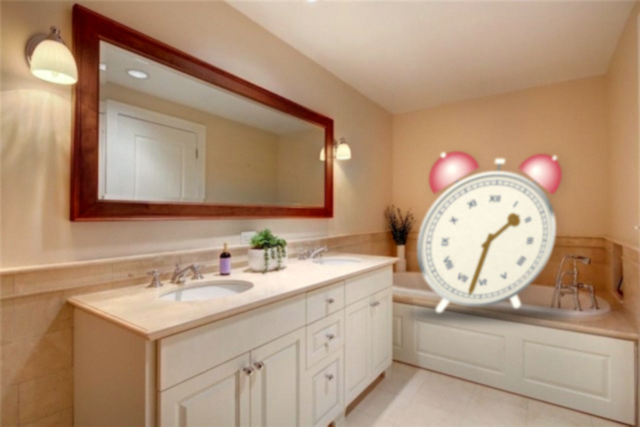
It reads 1:32
